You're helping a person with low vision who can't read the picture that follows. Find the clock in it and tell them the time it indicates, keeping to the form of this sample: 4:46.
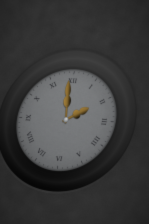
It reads 1:59
